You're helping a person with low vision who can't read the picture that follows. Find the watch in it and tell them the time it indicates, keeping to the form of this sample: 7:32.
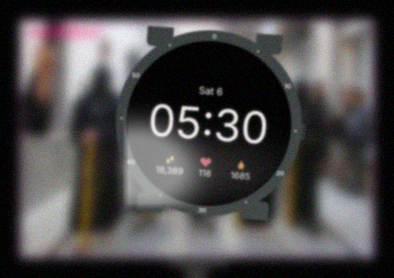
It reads 5:30
